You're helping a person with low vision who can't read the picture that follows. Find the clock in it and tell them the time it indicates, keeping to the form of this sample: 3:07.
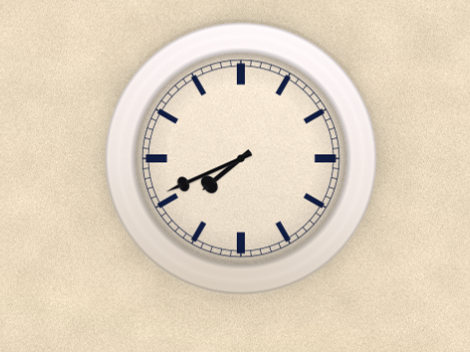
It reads 7:41
